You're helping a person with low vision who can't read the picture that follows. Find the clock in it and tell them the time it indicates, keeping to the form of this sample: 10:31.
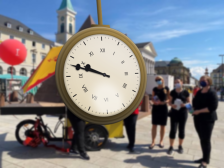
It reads 9:48
